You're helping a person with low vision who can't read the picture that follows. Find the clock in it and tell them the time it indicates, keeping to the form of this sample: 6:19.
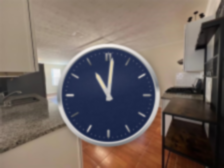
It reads 11:01
